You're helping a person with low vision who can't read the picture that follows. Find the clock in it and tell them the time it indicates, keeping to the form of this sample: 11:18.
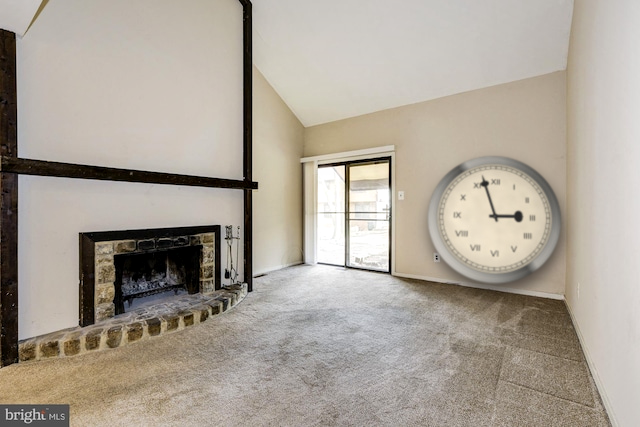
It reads 2:57
